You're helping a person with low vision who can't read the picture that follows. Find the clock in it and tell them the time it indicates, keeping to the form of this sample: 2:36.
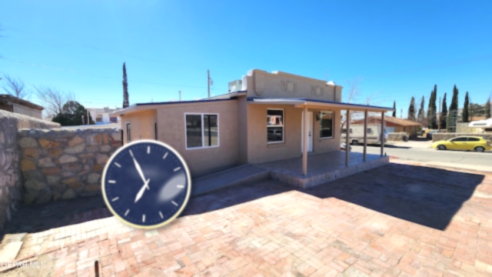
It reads 6:55
